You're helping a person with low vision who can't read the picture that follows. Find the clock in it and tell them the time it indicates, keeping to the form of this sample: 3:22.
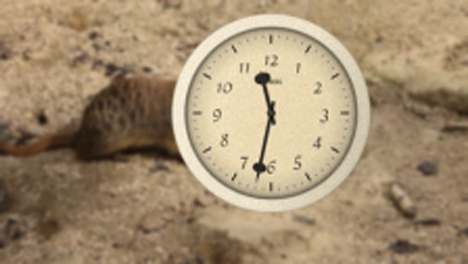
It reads 11:32
